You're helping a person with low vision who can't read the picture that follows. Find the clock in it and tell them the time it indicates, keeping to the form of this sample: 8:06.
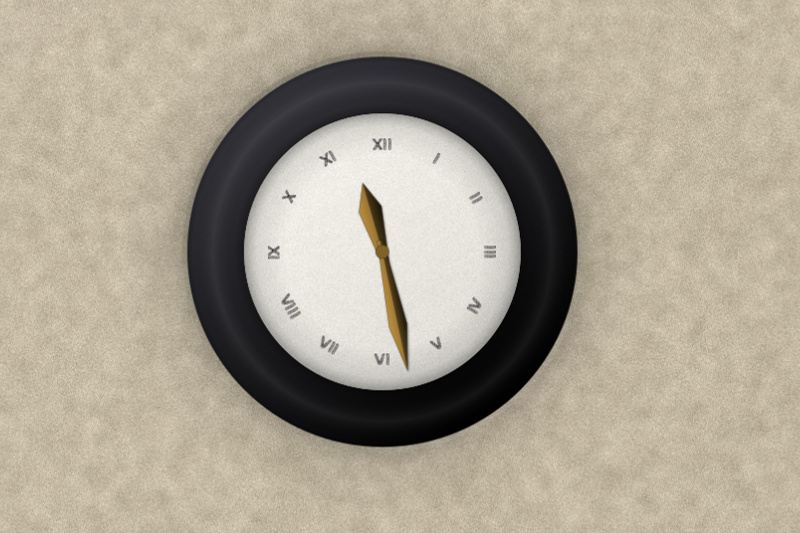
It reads 11:28
